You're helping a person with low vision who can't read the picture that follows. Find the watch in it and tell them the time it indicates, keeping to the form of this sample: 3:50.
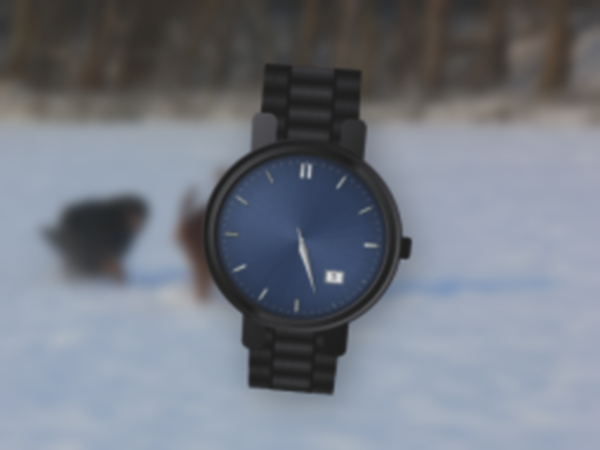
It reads 5:27
